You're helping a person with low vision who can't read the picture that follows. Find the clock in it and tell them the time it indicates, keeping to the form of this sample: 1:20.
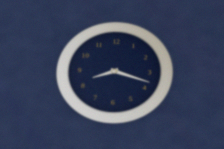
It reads 8:18
